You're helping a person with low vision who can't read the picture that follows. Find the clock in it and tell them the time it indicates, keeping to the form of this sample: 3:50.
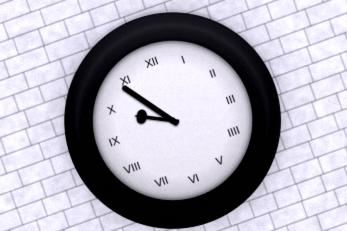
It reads 9:54
